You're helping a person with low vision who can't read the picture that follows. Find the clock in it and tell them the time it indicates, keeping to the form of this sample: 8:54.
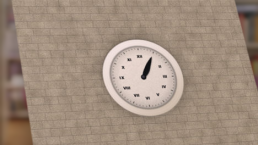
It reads 1:05
